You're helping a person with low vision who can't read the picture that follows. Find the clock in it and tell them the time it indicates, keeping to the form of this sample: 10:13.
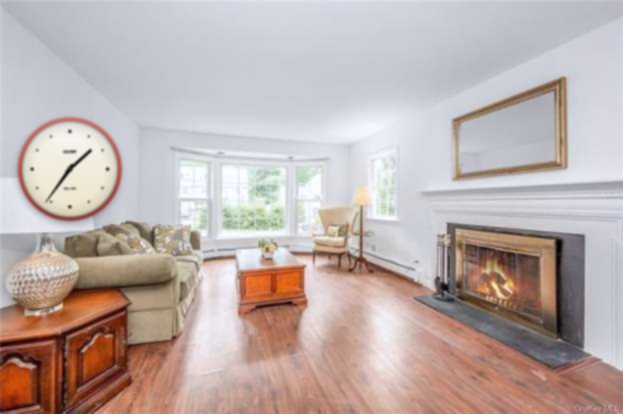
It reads 1:36
